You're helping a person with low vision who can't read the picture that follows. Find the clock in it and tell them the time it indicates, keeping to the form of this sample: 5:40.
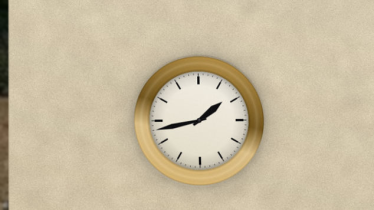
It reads 1:43
